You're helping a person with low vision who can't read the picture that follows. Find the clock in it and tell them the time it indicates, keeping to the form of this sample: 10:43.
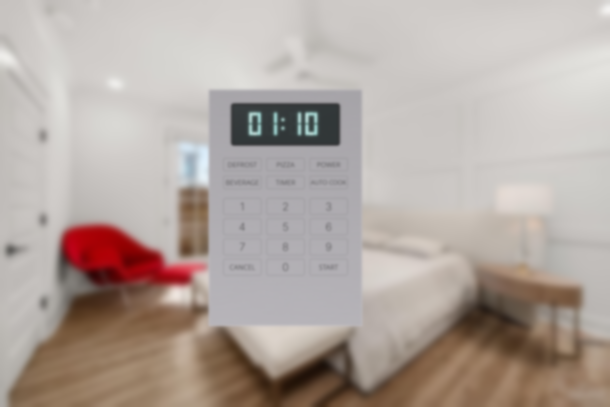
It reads 1:10
